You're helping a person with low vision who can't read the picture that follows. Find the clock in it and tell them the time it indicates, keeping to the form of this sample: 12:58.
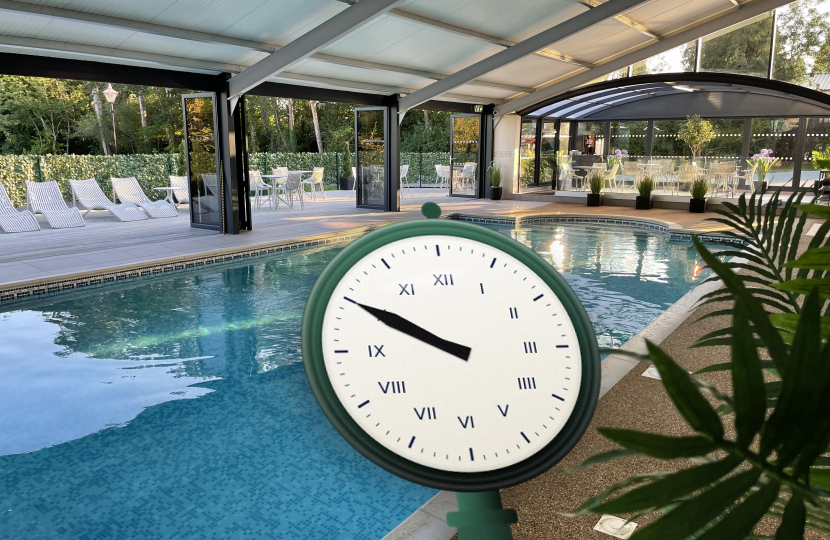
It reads 9:50
